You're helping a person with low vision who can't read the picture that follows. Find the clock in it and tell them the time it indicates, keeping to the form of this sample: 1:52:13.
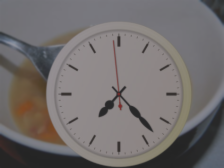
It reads 7:22:59
